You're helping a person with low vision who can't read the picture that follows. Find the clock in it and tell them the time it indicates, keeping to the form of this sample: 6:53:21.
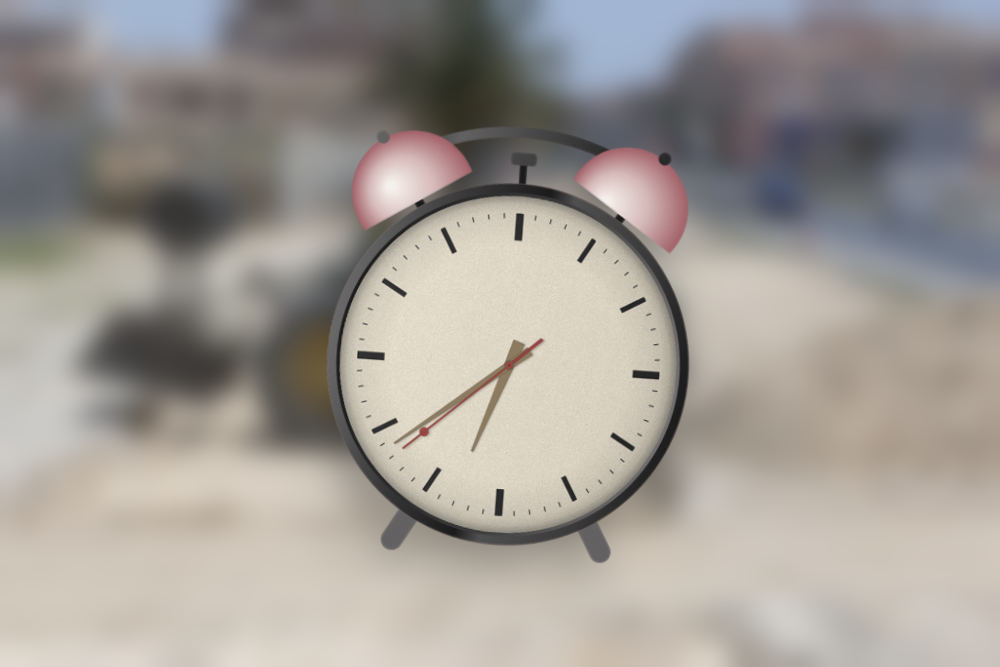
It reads 6:38:38
